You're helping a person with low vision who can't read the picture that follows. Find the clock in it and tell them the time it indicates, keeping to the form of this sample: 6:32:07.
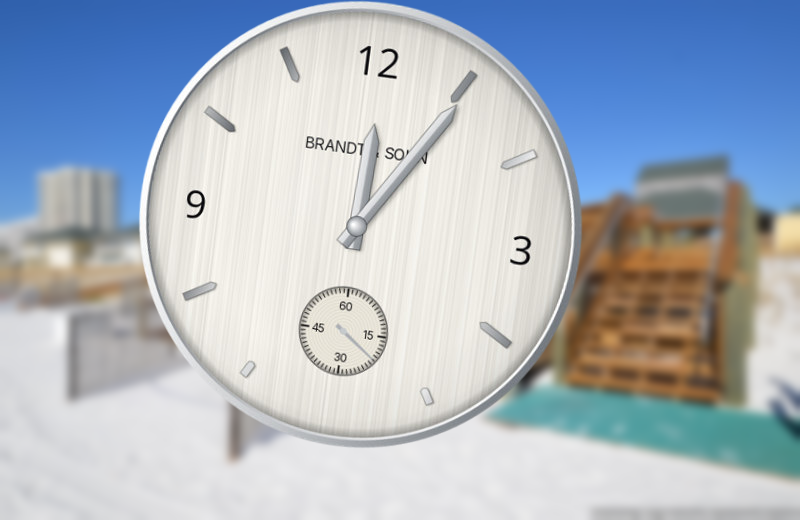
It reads 12:05:21
